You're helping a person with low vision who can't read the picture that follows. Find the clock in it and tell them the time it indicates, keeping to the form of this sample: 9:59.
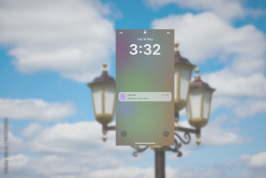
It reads 3:32
